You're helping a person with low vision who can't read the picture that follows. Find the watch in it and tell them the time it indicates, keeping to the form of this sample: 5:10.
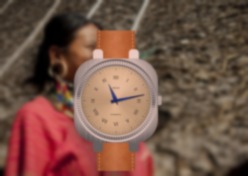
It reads 11:13
